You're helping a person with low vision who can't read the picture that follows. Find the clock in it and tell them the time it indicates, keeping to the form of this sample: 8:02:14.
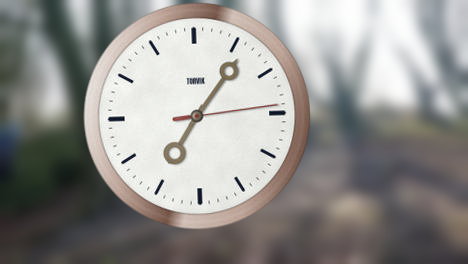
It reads 7:06:14
